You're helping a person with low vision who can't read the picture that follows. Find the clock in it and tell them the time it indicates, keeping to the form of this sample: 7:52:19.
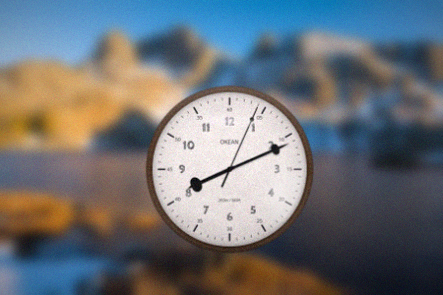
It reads 8:11:04
